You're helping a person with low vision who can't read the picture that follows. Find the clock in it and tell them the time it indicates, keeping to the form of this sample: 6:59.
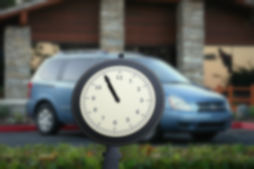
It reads 10:55
